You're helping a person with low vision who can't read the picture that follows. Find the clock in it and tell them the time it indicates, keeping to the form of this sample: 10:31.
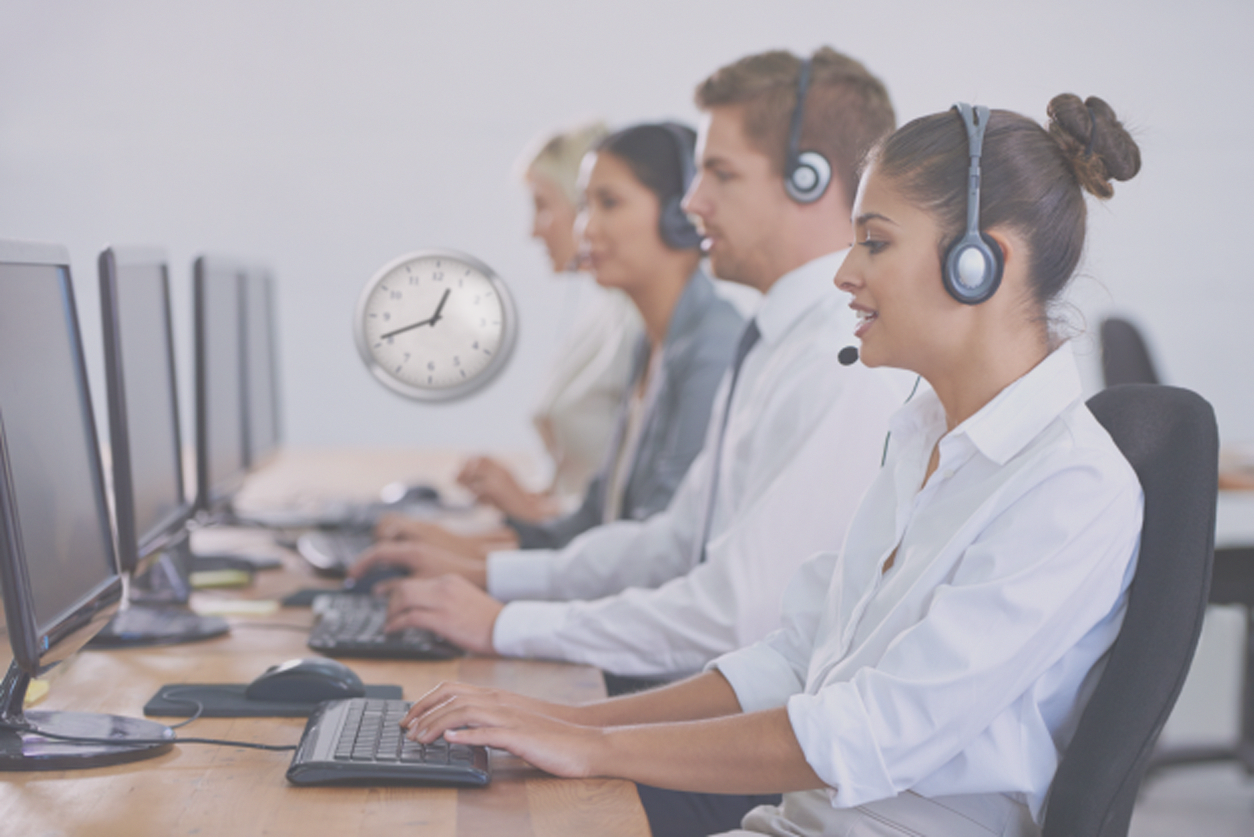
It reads 12:41
